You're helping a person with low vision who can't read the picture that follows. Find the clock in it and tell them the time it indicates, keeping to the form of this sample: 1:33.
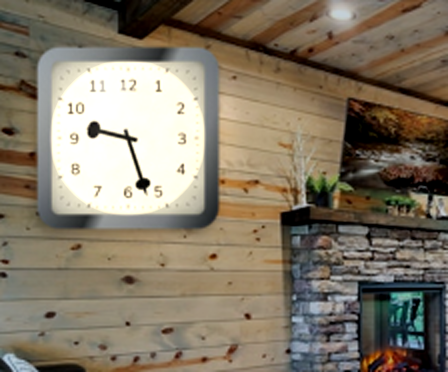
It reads 9:27
